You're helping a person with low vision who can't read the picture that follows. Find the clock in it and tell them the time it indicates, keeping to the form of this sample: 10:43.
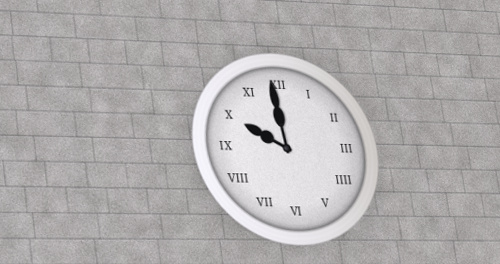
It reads 9:59
